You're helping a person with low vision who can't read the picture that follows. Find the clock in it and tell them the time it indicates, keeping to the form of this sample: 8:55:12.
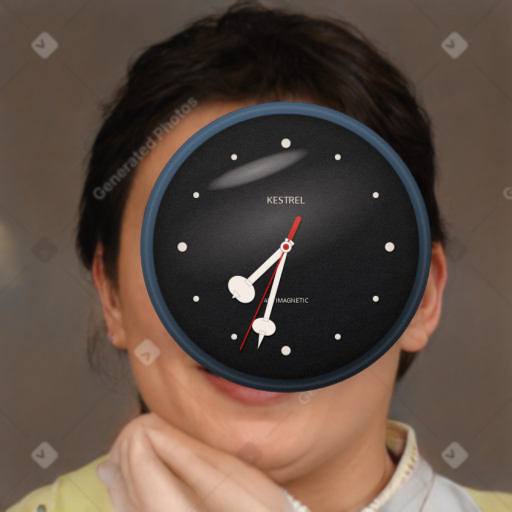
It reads 7:32:34
